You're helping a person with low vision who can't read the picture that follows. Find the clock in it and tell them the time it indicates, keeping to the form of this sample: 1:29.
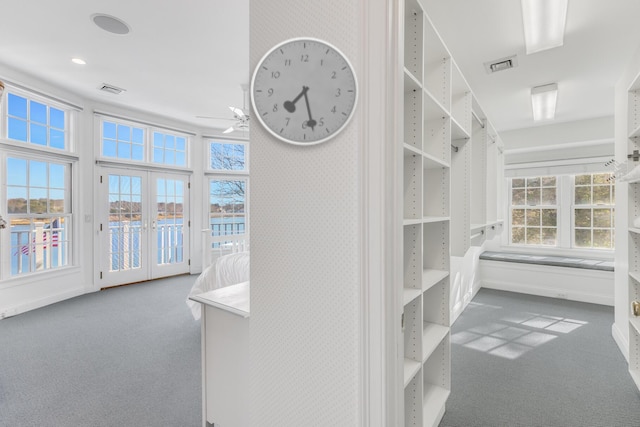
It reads 7:28
